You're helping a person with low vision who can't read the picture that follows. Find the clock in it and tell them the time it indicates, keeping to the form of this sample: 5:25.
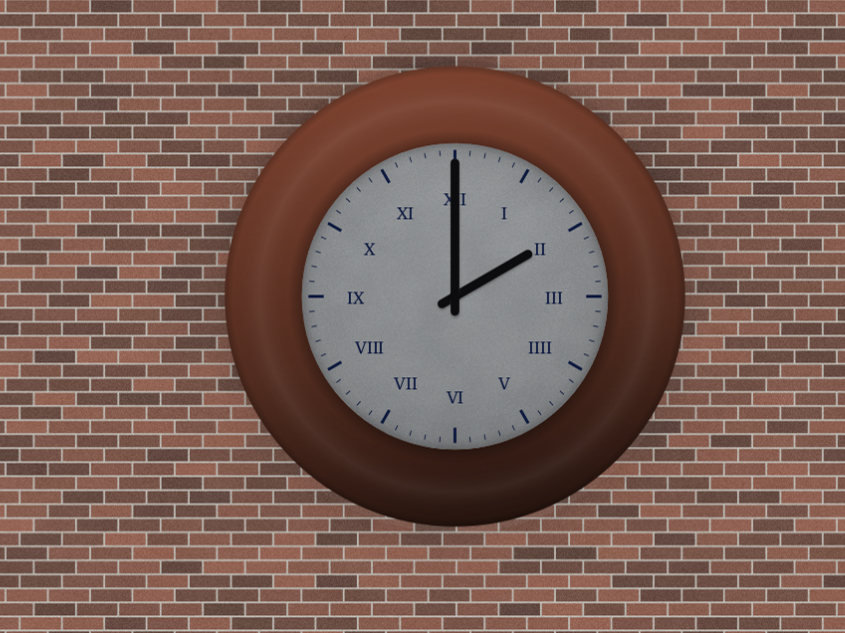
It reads 2:00
